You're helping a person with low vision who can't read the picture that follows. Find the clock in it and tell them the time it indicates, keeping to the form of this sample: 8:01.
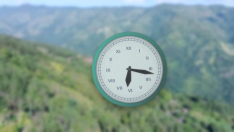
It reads 6:17
